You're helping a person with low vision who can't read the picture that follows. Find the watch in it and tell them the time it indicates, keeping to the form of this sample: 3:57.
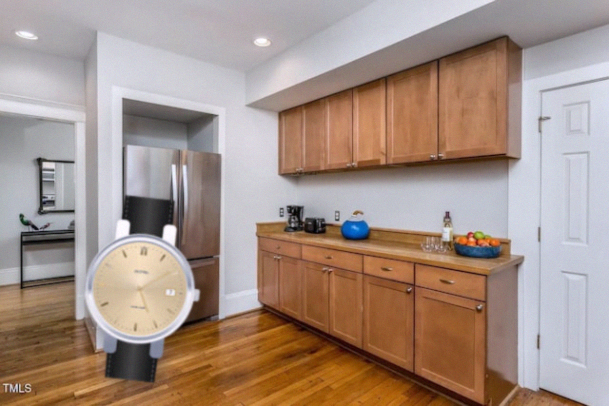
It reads 5:09
